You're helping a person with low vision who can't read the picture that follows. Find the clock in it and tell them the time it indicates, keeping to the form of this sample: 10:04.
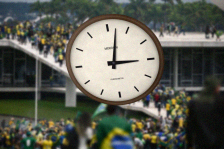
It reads 3:02
